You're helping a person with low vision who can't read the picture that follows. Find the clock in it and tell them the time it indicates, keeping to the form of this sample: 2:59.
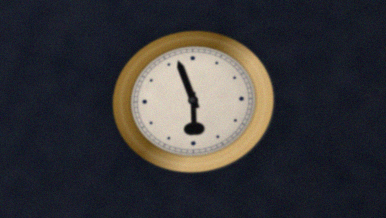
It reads 5:57
